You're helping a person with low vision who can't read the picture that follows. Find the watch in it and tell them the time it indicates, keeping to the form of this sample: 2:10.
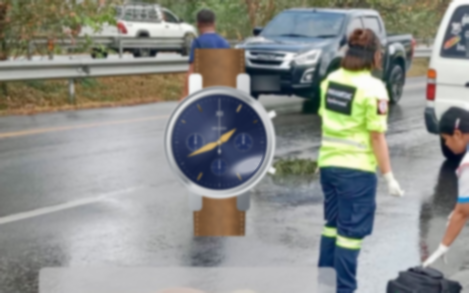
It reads 1:41
